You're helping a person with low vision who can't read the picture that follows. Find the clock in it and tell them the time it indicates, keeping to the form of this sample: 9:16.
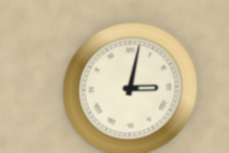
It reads 3:02
